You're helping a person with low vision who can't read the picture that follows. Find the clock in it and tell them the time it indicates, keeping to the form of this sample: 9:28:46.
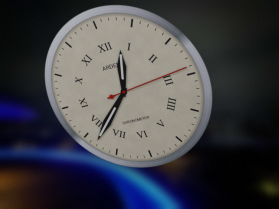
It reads 12:38:14
